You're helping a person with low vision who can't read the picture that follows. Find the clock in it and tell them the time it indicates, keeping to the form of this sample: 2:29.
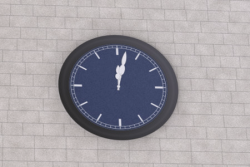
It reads 12:02
